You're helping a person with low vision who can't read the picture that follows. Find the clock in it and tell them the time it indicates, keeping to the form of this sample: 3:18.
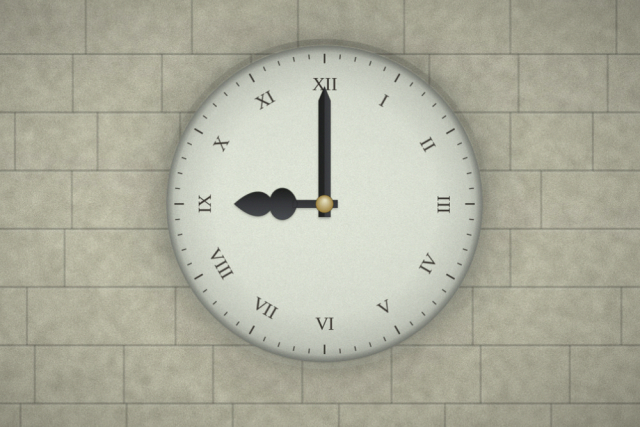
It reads 9:00
